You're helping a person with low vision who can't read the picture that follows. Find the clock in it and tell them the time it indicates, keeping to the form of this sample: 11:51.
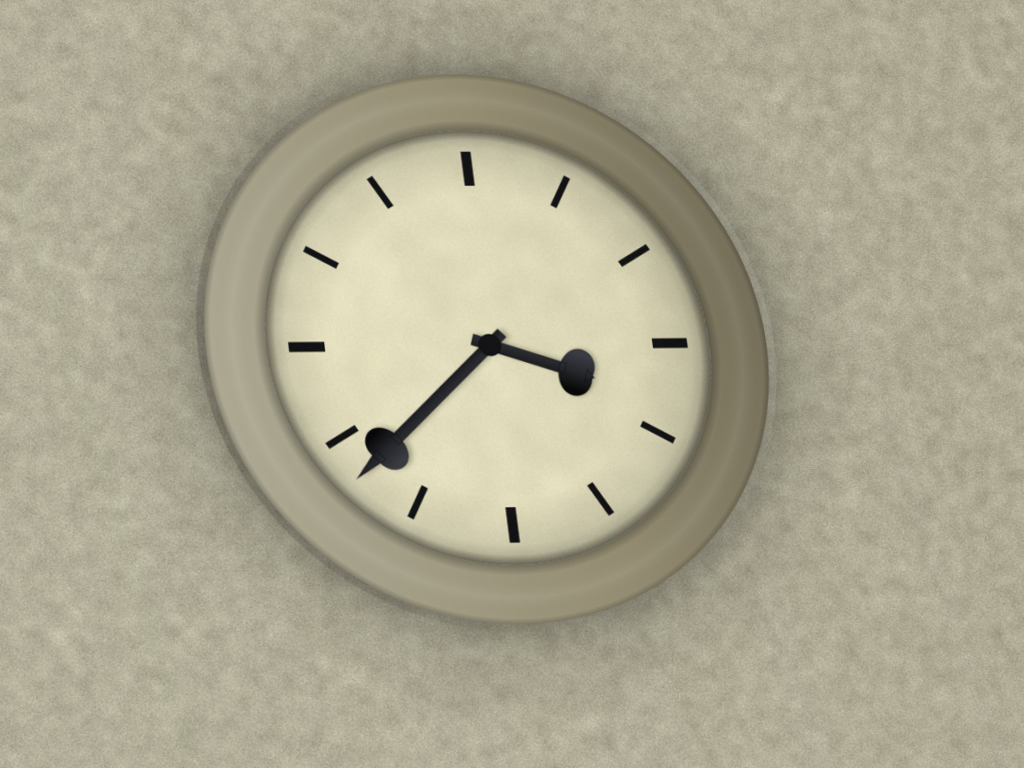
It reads 3:38
